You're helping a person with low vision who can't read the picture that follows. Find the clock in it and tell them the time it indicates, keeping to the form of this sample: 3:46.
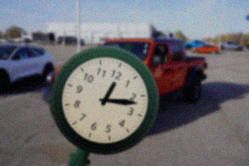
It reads 12:12
